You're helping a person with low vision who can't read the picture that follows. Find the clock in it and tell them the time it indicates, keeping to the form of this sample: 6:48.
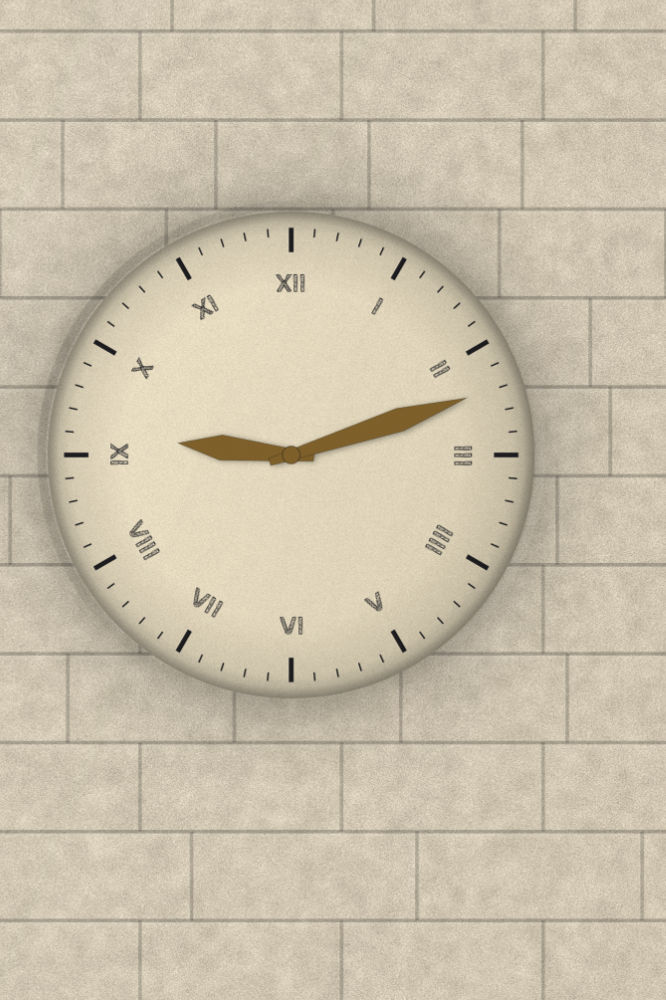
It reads 9:12
